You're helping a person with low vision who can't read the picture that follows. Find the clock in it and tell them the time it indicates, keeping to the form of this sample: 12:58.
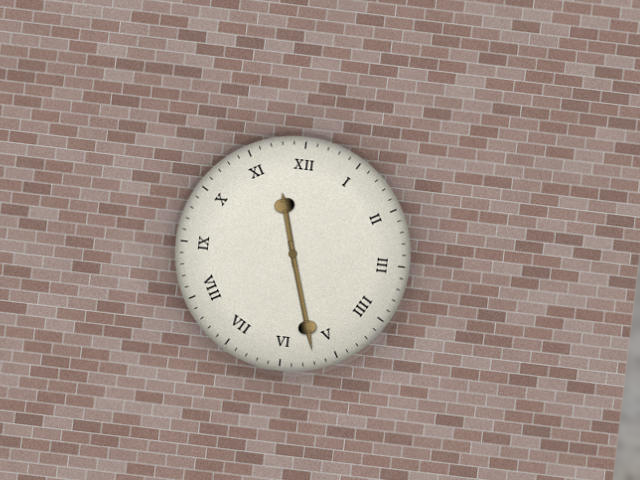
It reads 11:27
